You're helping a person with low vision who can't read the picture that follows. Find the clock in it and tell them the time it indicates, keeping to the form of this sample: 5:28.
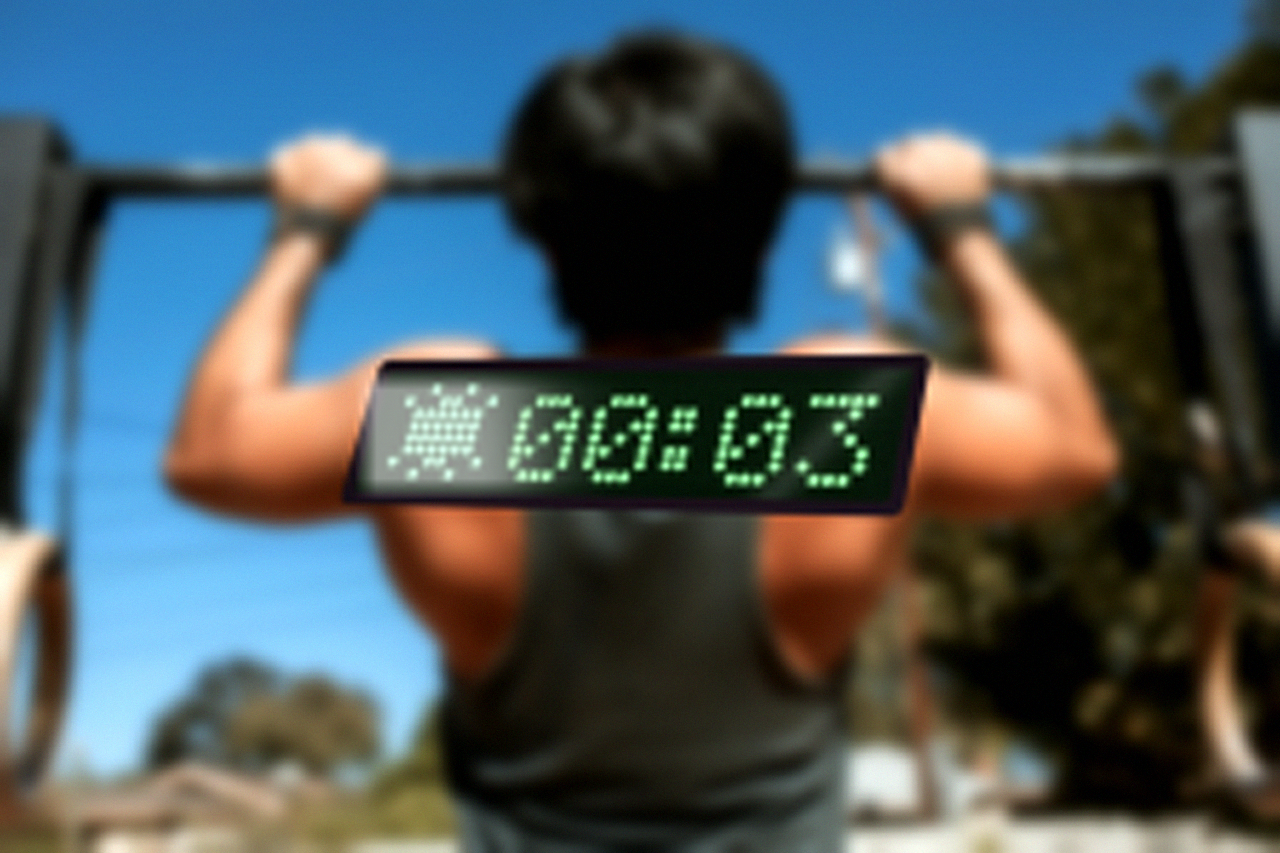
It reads 0:03
